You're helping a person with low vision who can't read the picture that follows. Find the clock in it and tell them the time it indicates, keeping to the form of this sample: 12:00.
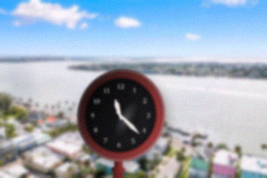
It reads 11:22
